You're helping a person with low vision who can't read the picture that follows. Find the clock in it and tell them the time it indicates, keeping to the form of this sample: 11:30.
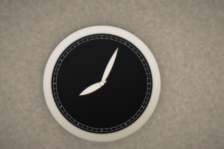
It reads 8:04
